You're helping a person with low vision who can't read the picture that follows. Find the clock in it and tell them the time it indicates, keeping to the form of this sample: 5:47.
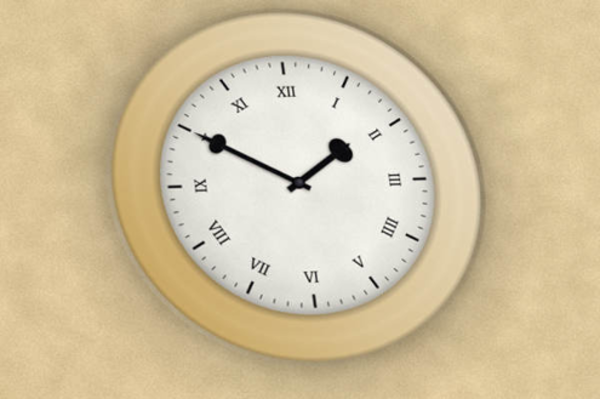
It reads 1:50
